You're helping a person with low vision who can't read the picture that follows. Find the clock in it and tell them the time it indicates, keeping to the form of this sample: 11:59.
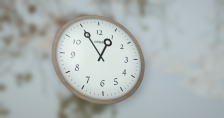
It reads 12:55
